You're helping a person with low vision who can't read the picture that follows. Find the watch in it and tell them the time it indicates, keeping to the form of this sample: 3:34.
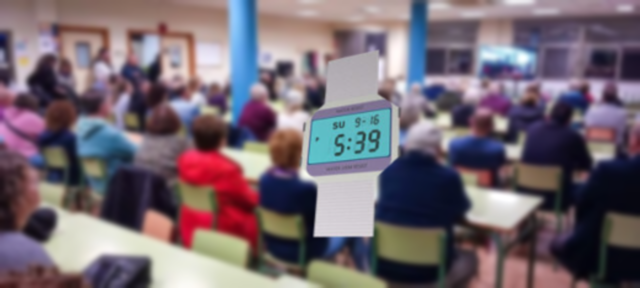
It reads 5:39
